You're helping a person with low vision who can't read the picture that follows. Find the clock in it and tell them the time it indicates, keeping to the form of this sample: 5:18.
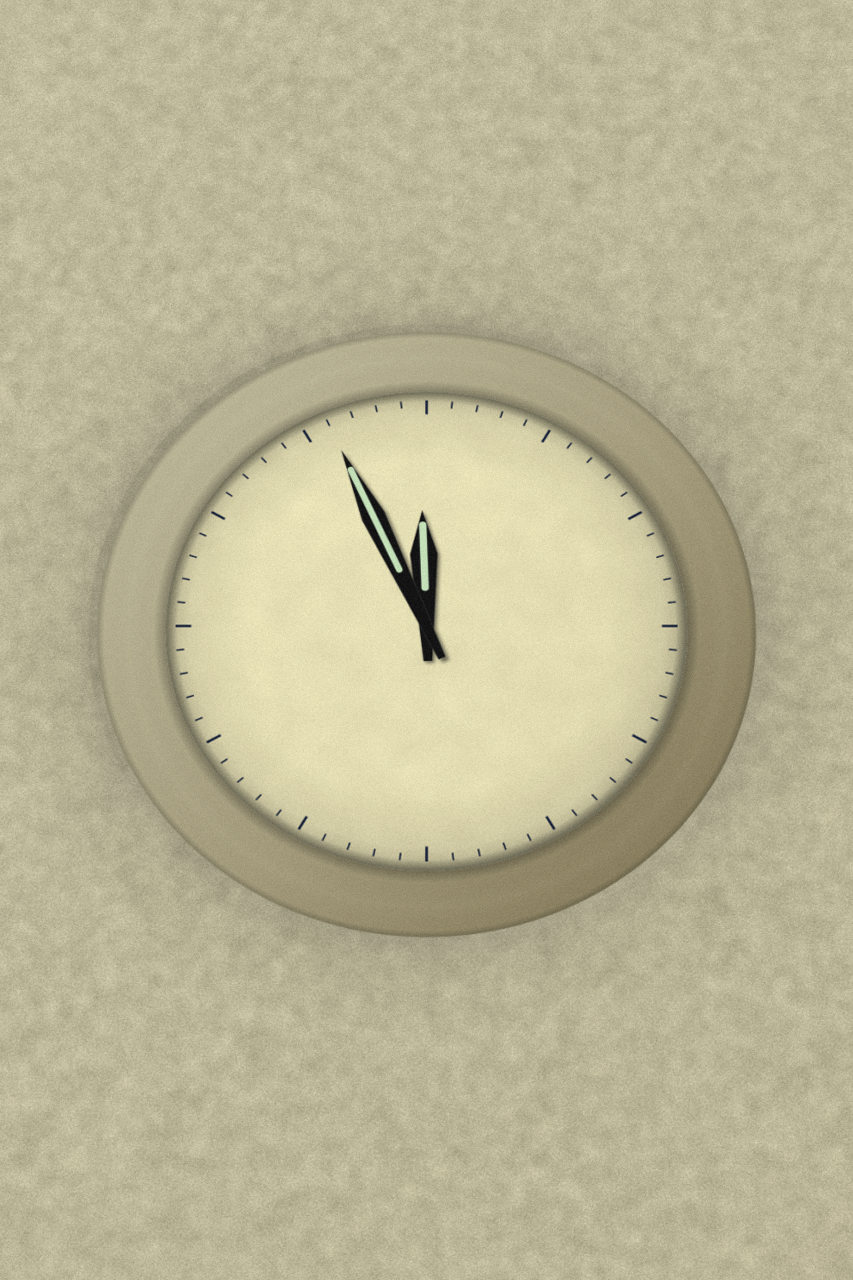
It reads 11:56
